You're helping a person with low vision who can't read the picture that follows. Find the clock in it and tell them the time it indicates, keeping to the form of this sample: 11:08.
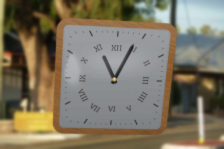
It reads 11:04
